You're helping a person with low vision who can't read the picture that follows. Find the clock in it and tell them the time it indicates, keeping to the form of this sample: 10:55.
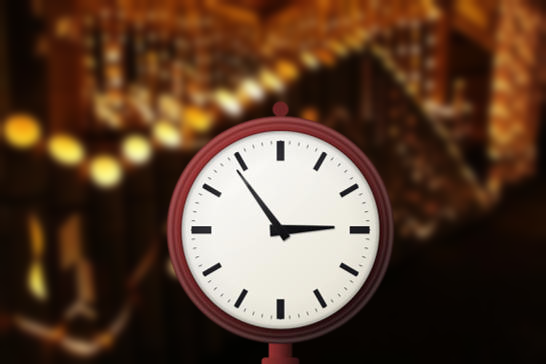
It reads 2:54
